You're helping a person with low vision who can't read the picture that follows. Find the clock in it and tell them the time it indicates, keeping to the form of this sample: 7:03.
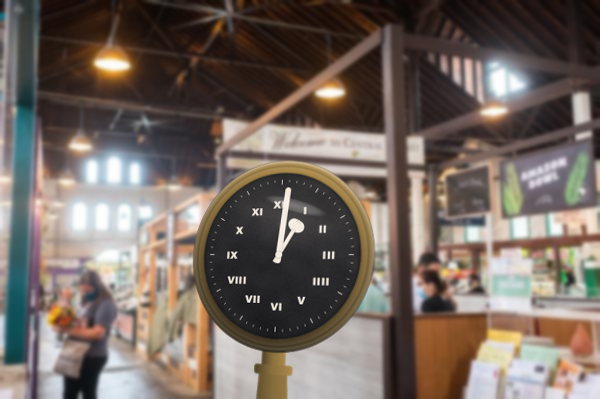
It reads 1:01
